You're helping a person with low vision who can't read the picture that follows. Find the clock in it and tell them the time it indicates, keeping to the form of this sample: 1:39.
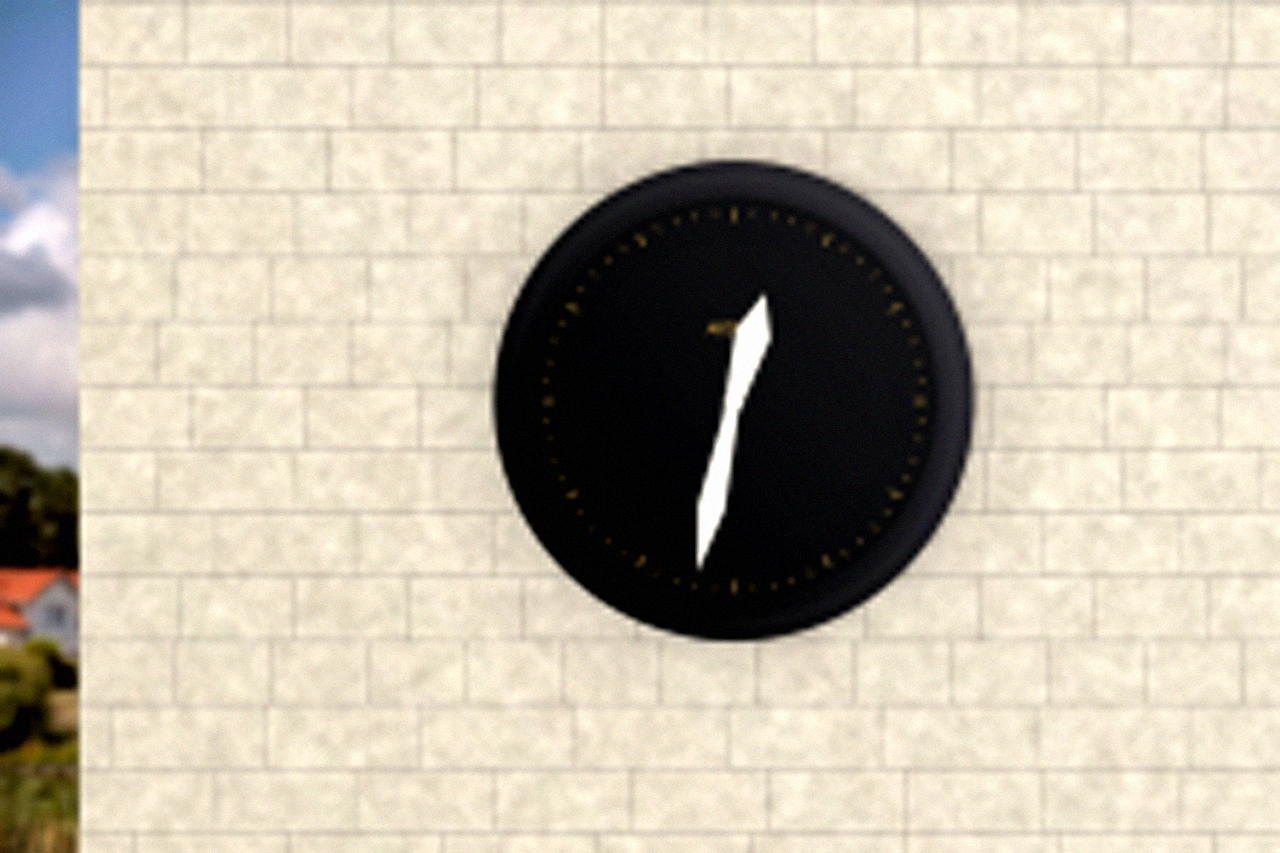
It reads 12:32
